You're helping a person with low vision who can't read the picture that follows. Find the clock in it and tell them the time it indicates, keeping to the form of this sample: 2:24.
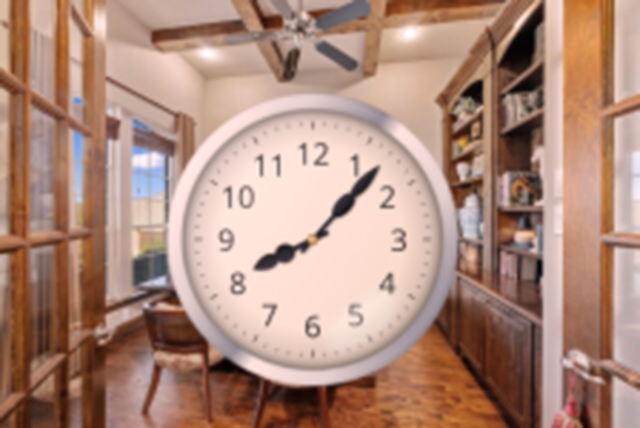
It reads 8:07
